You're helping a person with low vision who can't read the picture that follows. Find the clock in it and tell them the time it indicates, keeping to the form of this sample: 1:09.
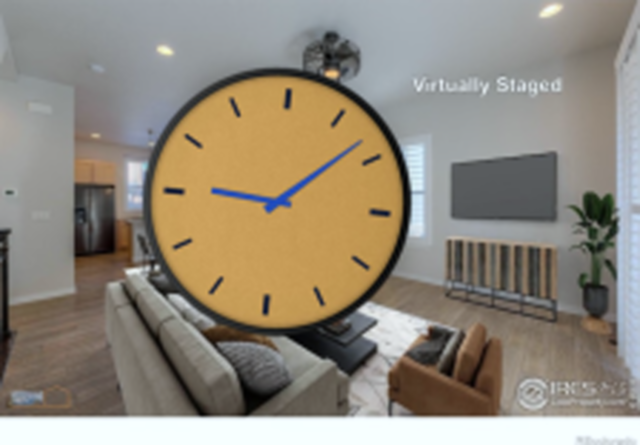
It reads 9:08
